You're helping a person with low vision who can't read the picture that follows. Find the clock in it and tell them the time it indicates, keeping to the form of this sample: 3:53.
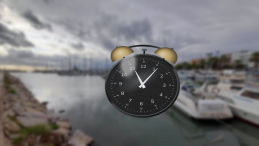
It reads 11:06
